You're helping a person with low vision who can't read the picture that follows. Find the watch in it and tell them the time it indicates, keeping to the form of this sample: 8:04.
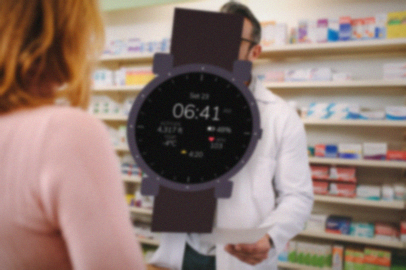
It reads 6:41
